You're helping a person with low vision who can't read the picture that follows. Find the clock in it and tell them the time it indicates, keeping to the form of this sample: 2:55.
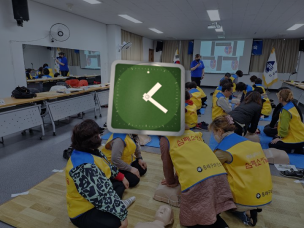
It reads 1:21
